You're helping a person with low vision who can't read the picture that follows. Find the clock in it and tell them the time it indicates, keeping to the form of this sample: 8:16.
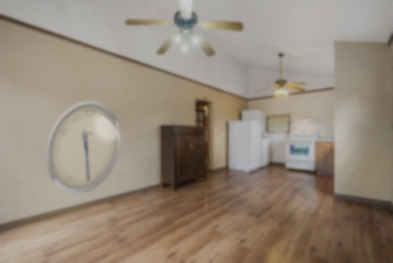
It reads 11:28
